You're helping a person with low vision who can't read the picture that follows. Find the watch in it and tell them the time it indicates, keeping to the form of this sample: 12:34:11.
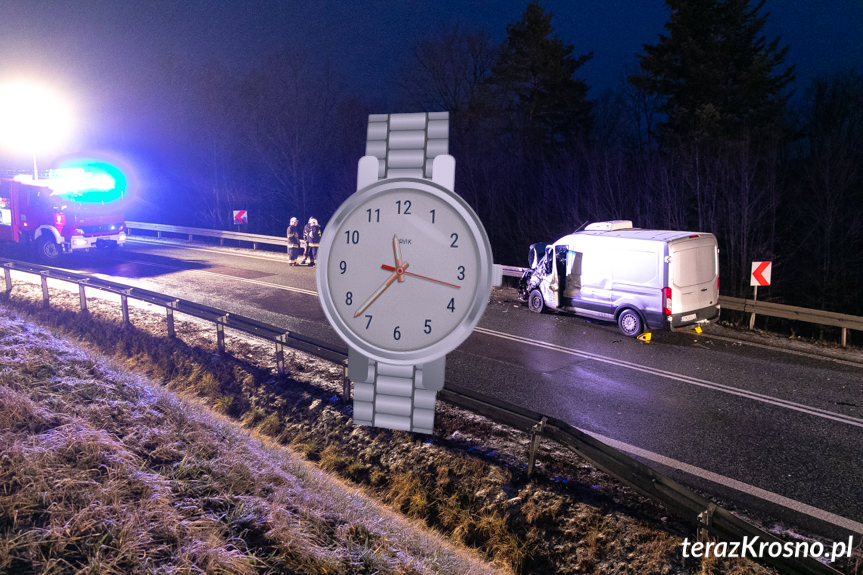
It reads 11:37:17
